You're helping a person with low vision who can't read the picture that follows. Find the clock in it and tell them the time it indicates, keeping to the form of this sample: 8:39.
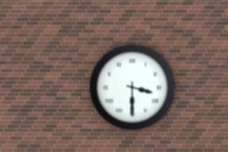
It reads 3:30
